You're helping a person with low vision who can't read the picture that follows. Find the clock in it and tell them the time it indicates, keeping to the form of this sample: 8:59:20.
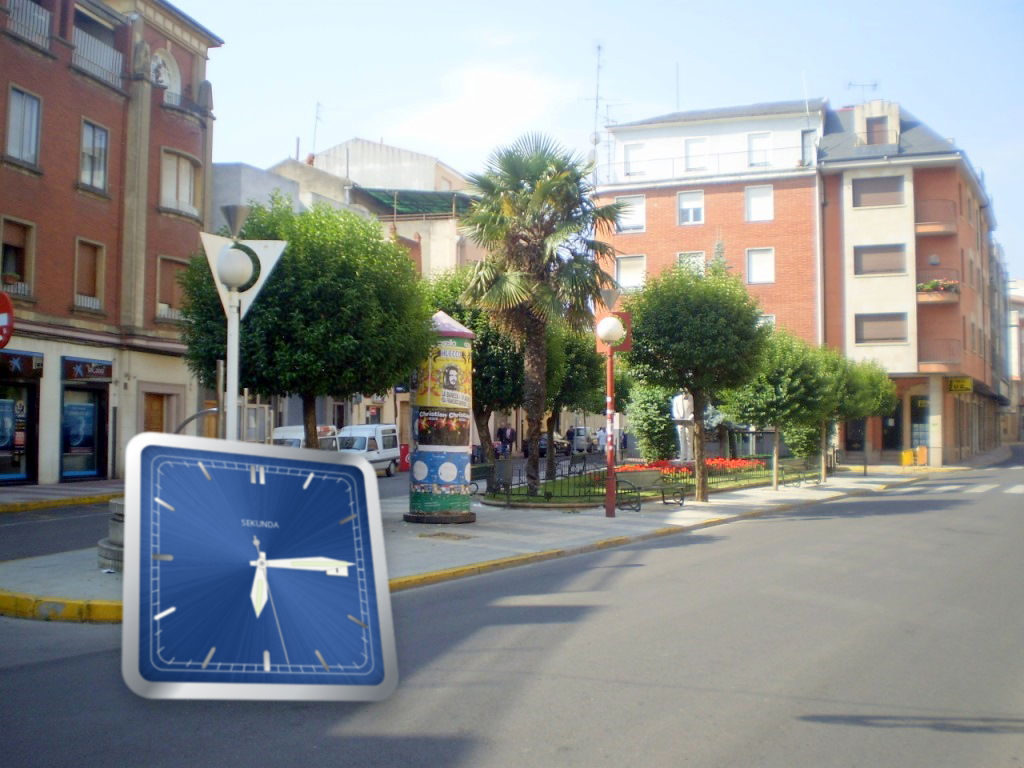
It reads 6:14:28
